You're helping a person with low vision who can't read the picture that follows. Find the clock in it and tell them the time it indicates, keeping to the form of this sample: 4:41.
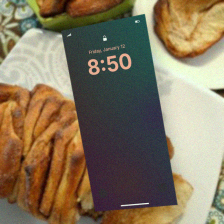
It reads 8:50
